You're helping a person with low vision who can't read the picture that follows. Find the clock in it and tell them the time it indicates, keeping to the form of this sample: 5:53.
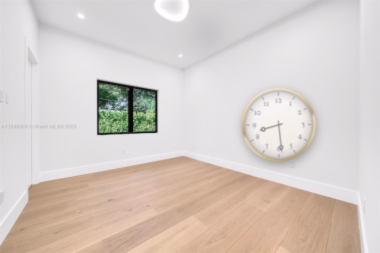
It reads 8:29
